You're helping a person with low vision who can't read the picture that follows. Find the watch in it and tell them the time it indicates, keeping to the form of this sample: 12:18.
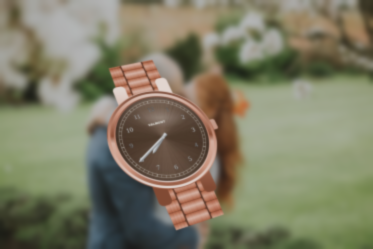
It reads 7:40
